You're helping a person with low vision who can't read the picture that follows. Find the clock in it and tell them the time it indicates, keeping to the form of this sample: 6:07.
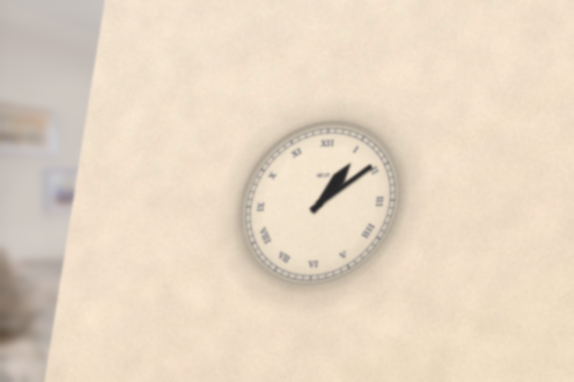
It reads 1:09
